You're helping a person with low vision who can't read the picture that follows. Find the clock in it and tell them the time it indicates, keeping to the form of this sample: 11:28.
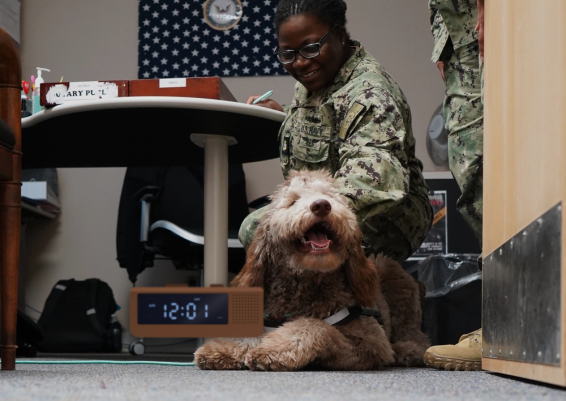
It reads 12:01
